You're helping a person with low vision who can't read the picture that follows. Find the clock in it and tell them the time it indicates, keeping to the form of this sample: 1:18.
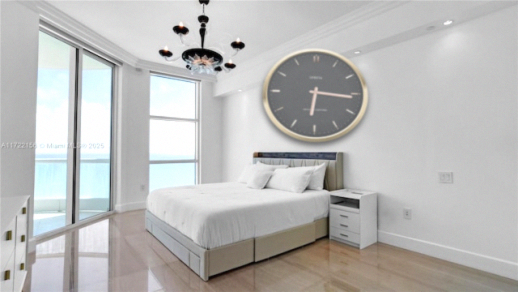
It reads 6:16
